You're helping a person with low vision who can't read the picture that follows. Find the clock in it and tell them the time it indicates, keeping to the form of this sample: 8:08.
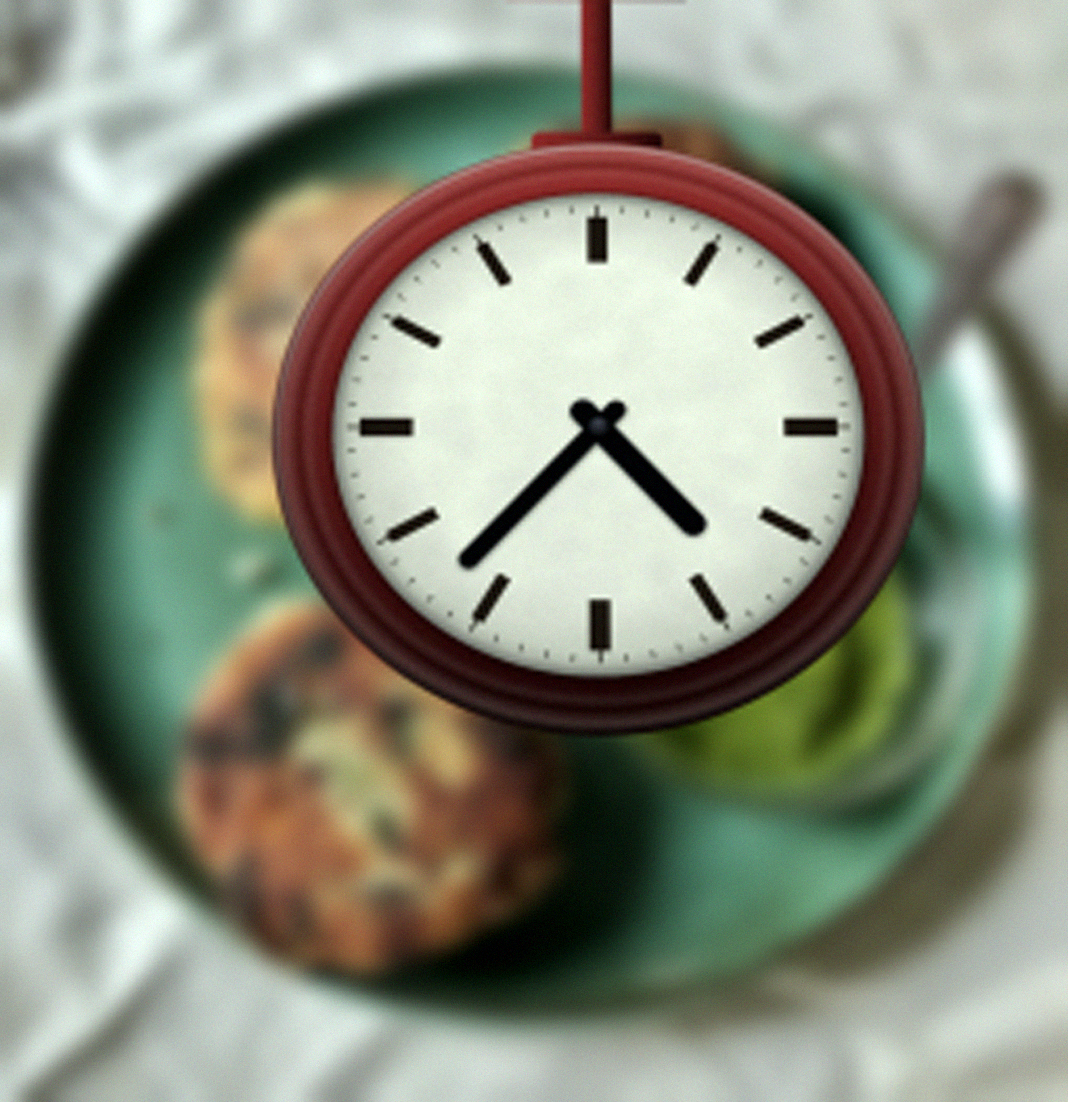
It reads 4:37
